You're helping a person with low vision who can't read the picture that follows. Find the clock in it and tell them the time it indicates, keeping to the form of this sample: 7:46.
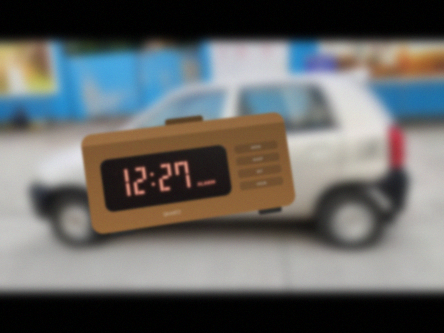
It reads 12:27
